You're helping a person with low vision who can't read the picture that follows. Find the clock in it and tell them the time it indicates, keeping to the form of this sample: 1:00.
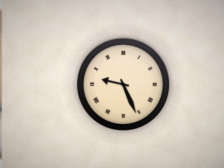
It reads 9:26
